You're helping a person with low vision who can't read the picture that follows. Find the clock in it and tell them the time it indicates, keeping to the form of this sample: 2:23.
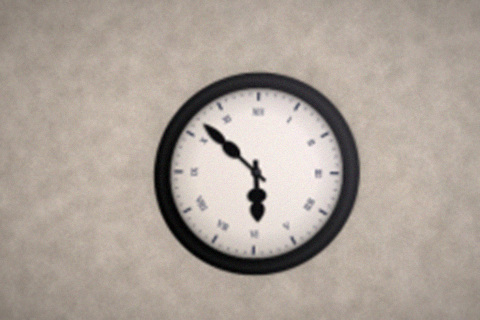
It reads 5:52
